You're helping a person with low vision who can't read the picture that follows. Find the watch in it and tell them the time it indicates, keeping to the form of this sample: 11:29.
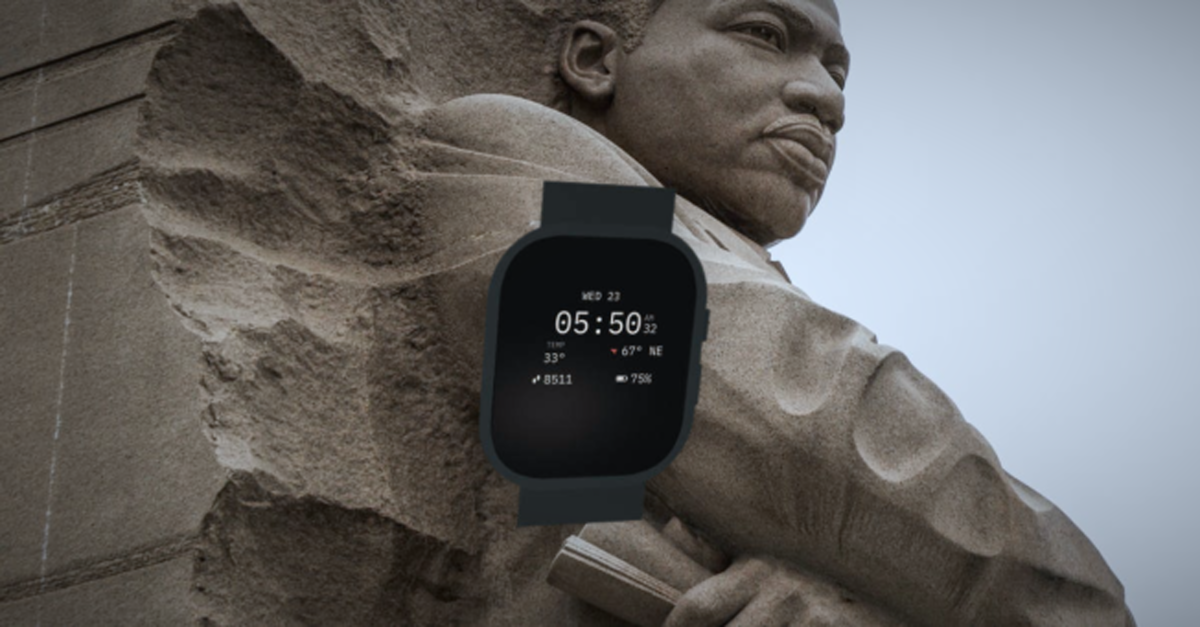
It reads 5:50
